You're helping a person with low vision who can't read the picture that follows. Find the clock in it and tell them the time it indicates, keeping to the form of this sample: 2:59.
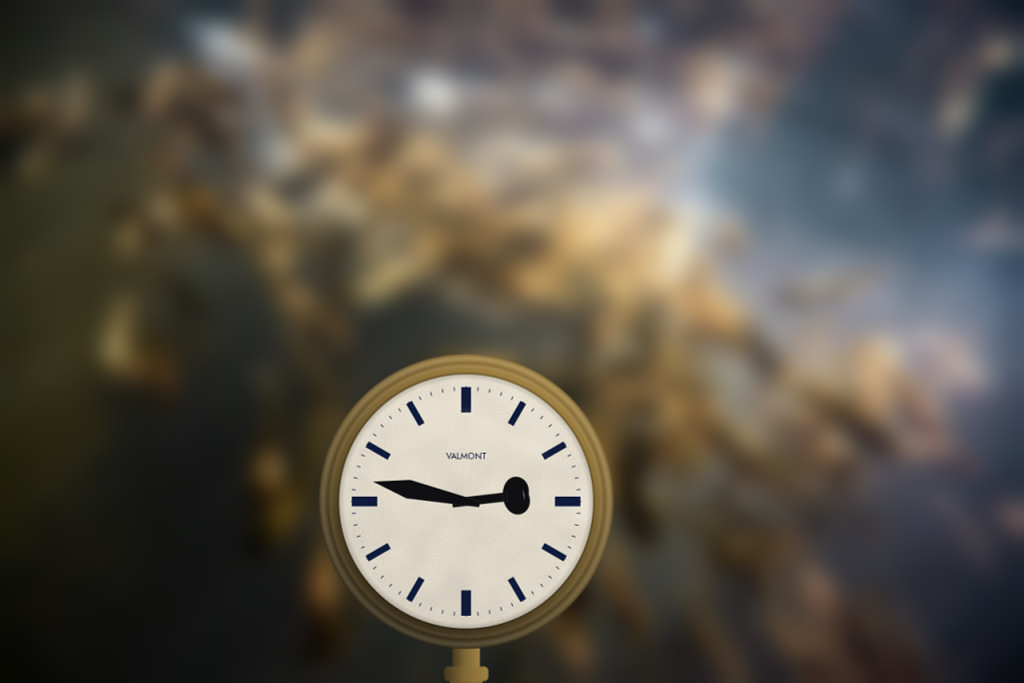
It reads 2:47
